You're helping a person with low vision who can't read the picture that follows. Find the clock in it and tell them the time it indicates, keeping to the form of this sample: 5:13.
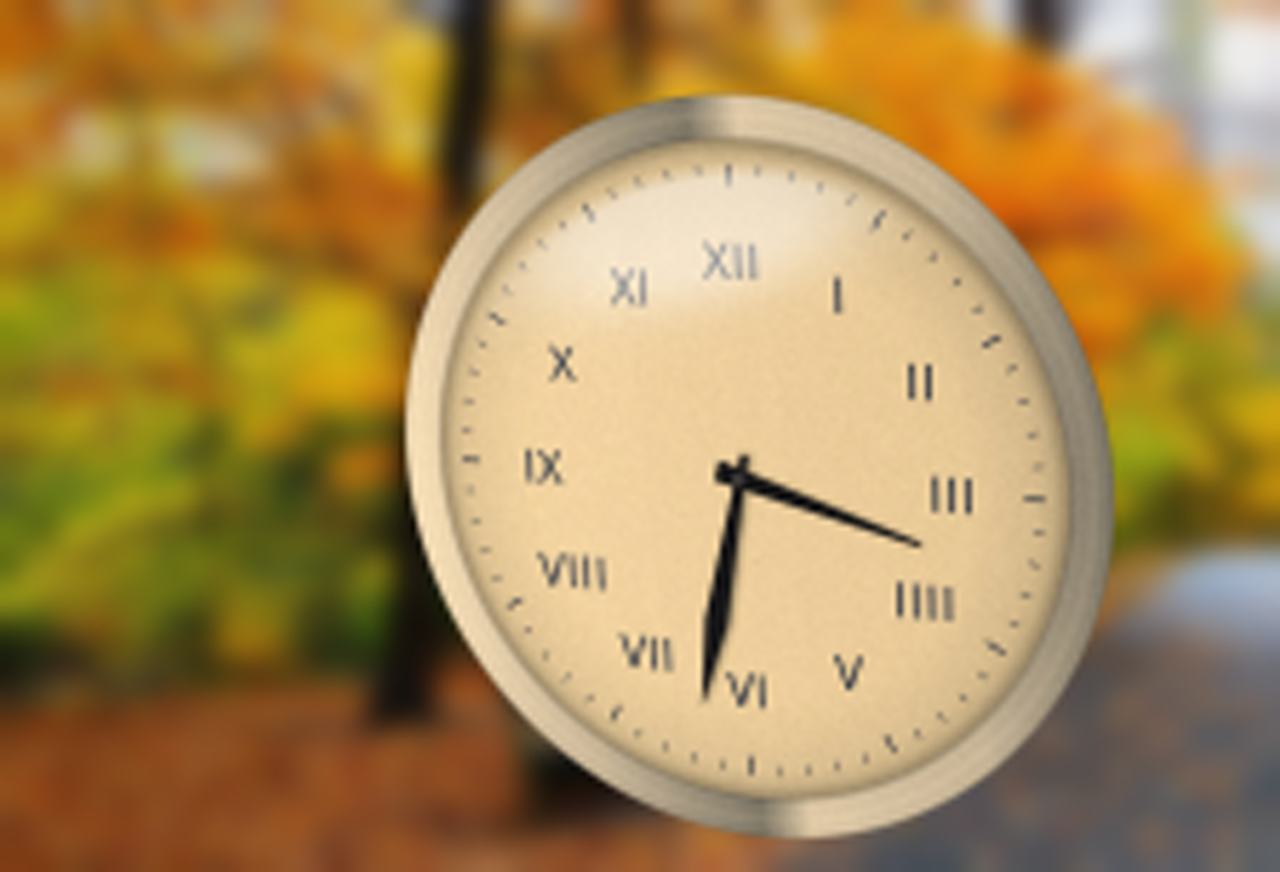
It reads 3:32
